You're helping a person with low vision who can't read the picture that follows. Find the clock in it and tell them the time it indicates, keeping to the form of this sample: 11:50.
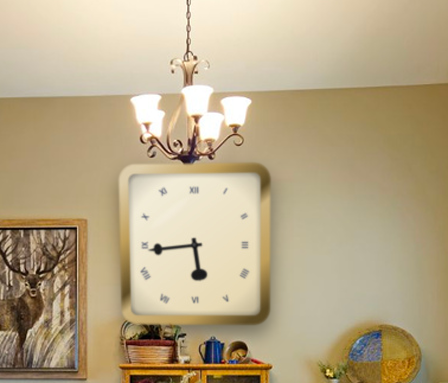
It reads 5:44
